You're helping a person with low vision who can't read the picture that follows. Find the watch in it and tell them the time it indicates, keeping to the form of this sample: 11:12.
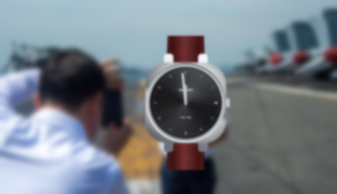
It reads 11:59
